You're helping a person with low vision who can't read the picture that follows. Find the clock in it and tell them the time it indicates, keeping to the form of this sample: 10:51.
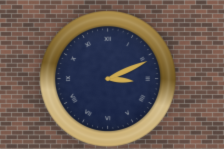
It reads 3:11
